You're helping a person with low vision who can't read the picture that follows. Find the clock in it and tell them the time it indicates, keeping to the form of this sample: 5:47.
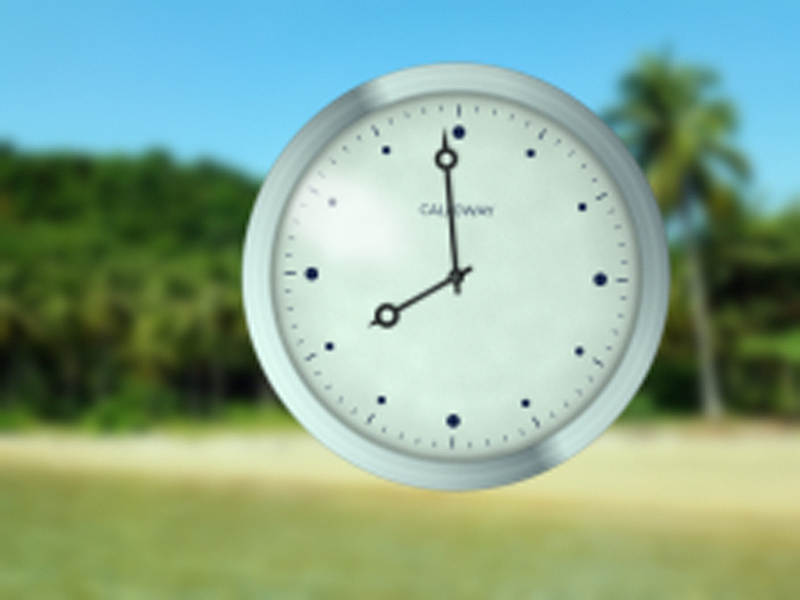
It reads 7:59
